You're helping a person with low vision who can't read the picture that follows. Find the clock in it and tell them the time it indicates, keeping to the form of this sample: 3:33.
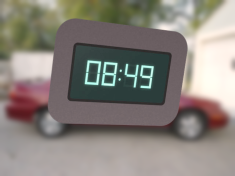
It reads 8:49
